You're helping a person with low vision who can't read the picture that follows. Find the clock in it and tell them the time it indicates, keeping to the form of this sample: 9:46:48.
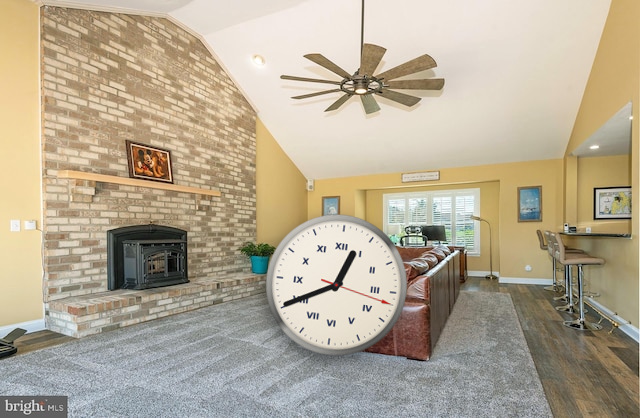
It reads 12:40:17
